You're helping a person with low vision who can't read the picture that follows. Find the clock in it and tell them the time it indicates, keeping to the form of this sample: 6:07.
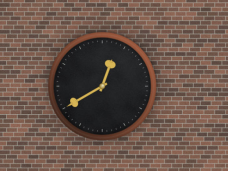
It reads 12:40
